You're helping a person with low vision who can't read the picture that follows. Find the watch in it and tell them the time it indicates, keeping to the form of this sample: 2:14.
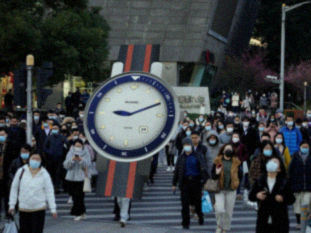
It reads 9:11
